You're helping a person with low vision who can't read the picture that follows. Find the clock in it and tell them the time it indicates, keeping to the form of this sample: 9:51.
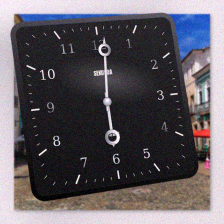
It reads 6:01
